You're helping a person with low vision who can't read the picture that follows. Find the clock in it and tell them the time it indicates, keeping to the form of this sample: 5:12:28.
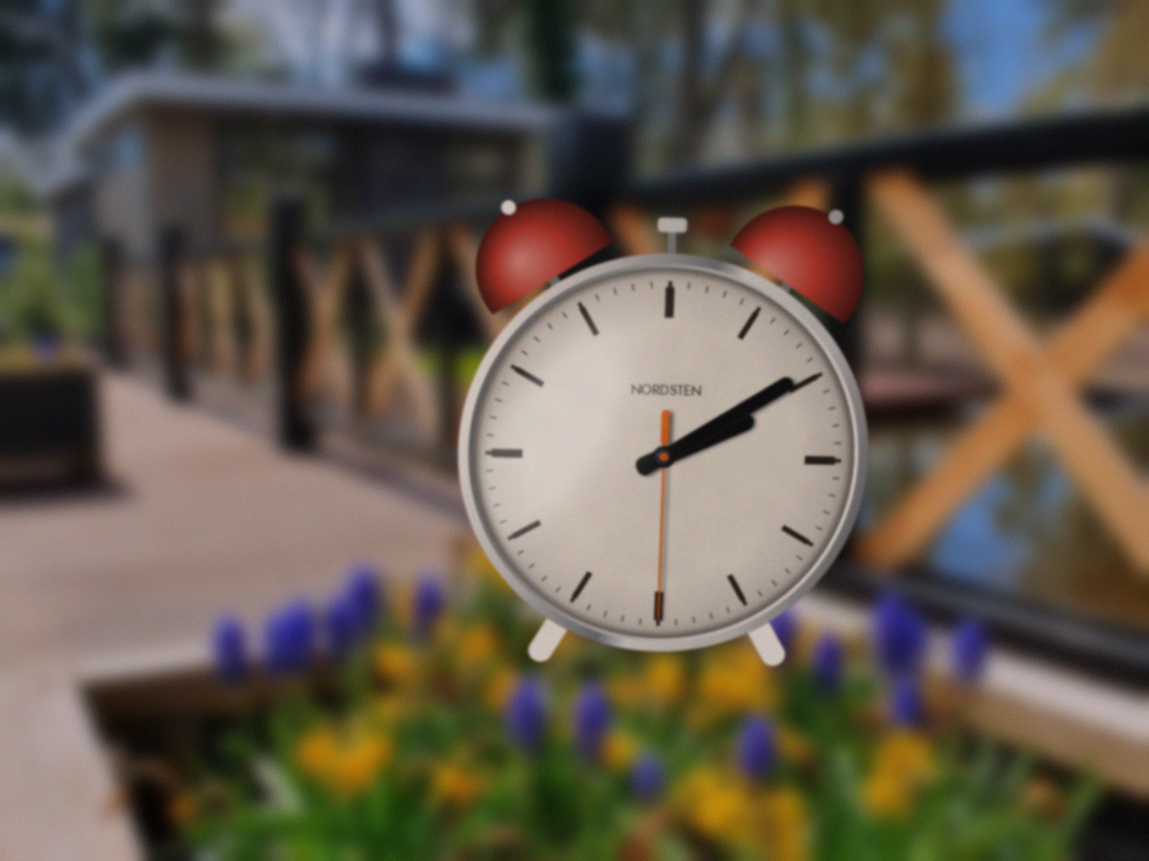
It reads 2:09:30
